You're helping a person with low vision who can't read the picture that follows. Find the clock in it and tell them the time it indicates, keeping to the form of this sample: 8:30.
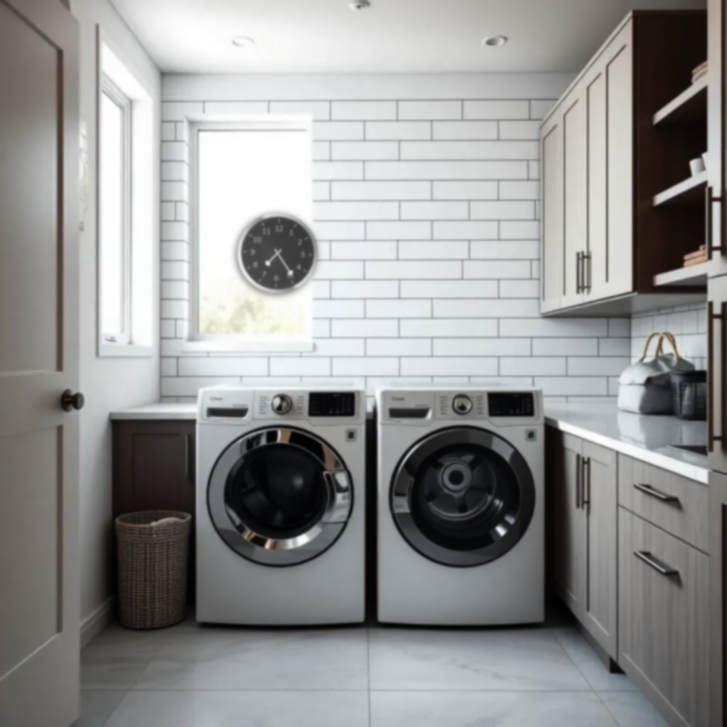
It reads 7:24
